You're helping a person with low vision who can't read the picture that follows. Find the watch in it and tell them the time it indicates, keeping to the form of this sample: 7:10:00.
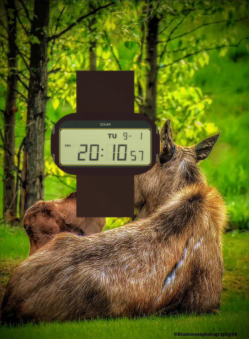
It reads 20:10:57
